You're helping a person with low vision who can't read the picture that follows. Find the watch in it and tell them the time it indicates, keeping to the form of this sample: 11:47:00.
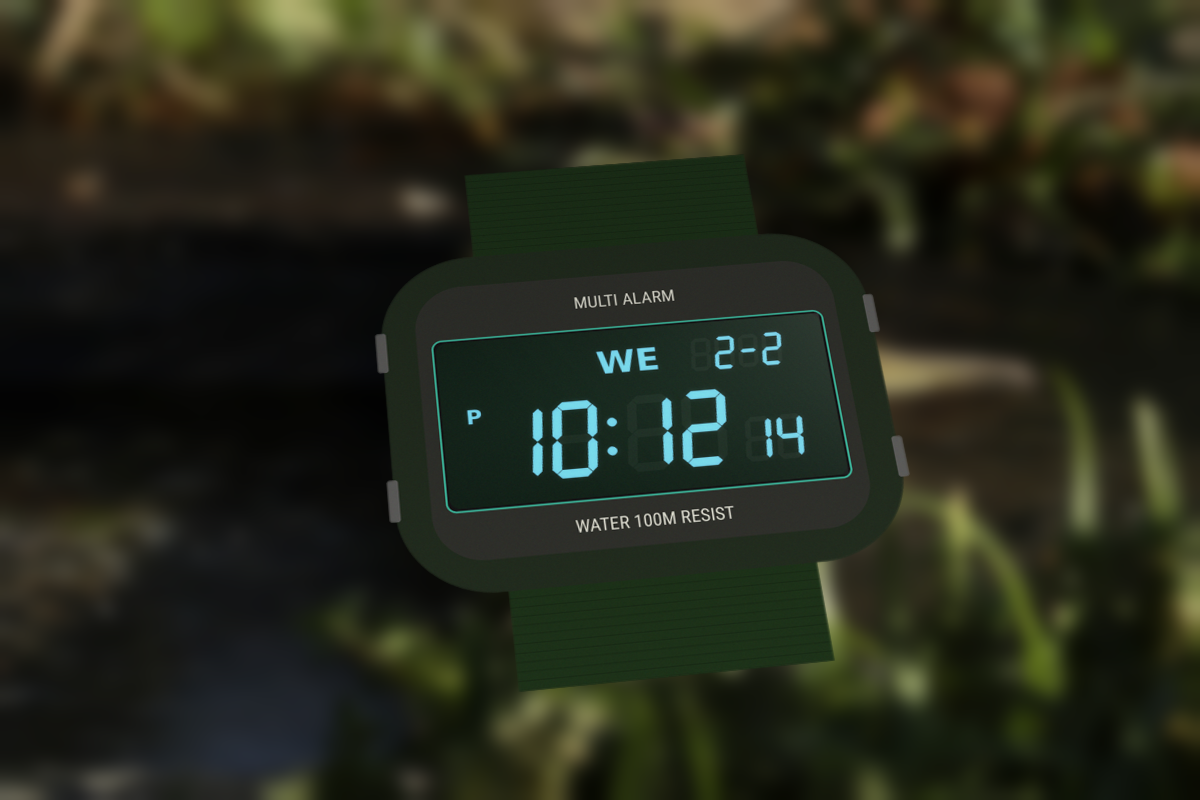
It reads 10:12:14
